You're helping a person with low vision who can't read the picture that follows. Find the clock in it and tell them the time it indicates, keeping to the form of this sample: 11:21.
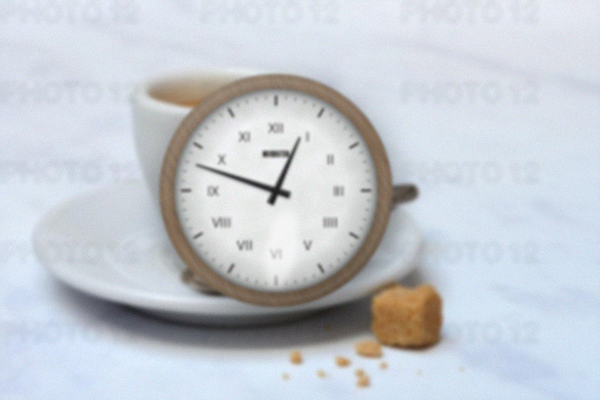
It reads 12:48
